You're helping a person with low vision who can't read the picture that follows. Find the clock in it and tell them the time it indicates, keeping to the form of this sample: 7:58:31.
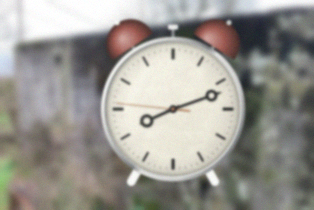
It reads 8:11:46
